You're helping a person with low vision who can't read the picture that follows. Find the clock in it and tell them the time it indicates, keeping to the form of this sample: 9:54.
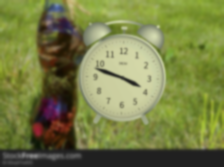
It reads 3:48
